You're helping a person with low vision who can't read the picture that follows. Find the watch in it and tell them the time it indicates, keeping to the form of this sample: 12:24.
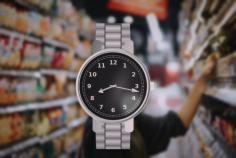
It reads 8:17
